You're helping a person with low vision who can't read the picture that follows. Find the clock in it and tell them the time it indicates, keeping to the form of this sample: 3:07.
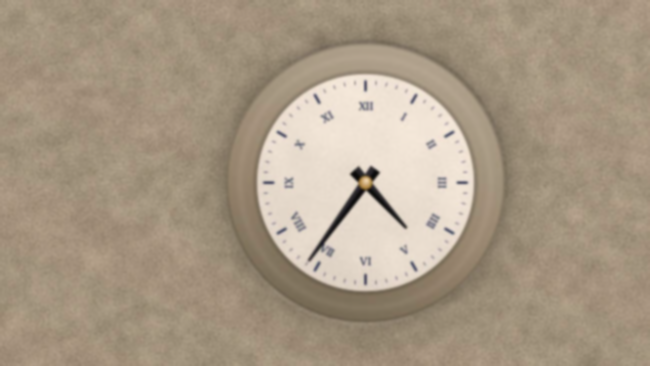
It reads 4:36
